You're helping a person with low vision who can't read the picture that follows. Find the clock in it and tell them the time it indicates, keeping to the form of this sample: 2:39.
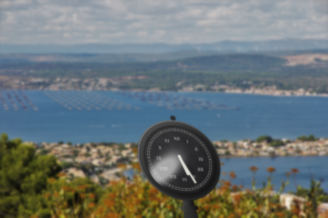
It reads 5:26
